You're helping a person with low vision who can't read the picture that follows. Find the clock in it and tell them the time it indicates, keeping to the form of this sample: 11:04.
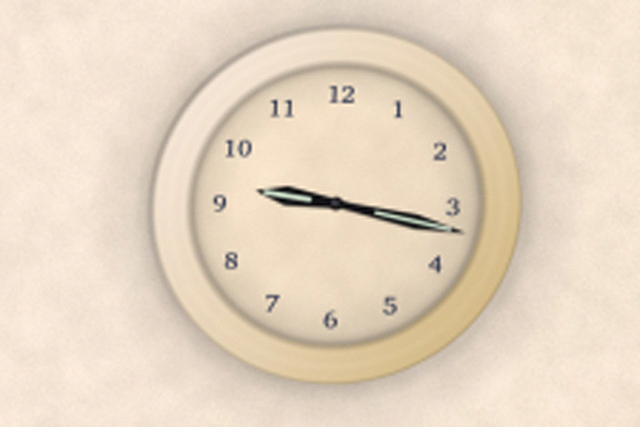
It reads 9:17
